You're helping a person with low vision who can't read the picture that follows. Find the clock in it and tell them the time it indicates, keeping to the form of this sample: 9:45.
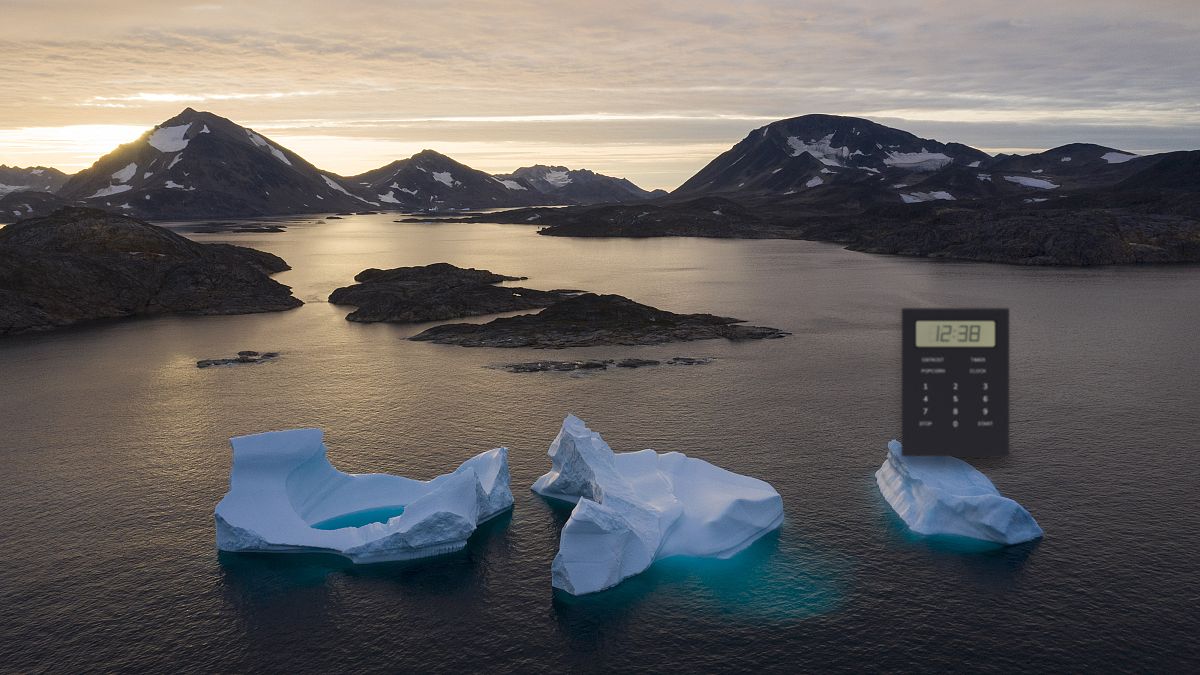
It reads 12:38
